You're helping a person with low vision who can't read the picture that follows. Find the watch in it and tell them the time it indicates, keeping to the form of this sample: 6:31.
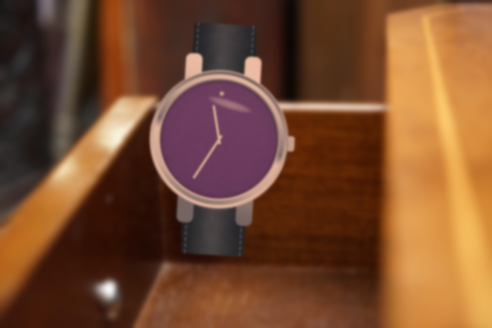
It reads 11:35
